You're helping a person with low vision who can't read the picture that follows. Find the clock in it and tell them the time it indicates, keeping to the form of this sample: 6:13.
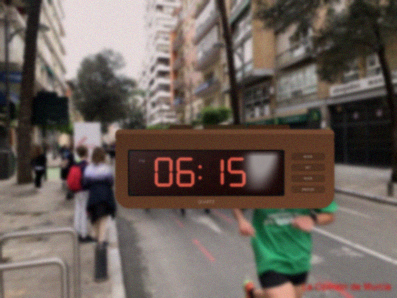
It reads 6:15
